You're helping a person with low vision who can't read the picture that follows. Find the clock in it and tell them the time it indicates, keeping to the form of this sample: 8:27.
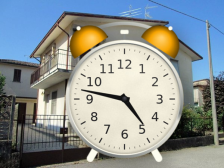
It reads 4:47
